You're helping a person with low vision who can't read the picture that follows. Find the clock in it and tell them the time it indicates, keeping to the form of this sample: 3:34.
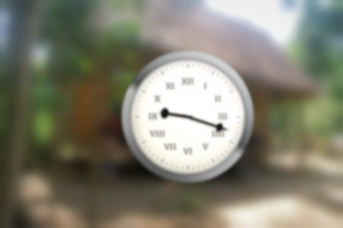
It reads 9:18
